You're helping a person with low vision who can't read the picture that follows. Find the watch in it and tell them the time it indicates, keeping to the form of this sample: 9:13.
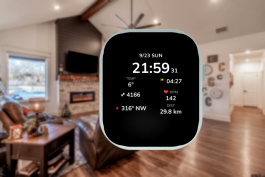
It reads 21:59
